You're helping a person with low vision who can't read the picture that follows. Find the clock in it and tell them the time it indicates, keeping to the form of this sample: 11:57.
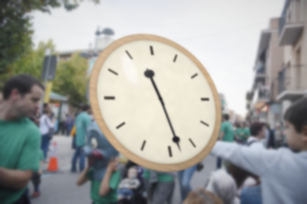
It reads 11:28
